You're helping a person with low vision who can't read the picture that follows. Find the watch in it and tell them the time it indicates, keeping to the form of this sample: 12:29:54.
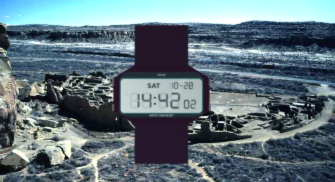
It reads 14:42:02
